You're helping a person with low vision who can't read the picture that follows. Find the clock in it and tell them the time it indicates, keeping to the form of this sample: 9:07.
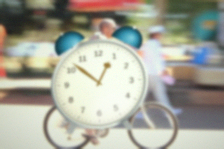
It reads 12:52
